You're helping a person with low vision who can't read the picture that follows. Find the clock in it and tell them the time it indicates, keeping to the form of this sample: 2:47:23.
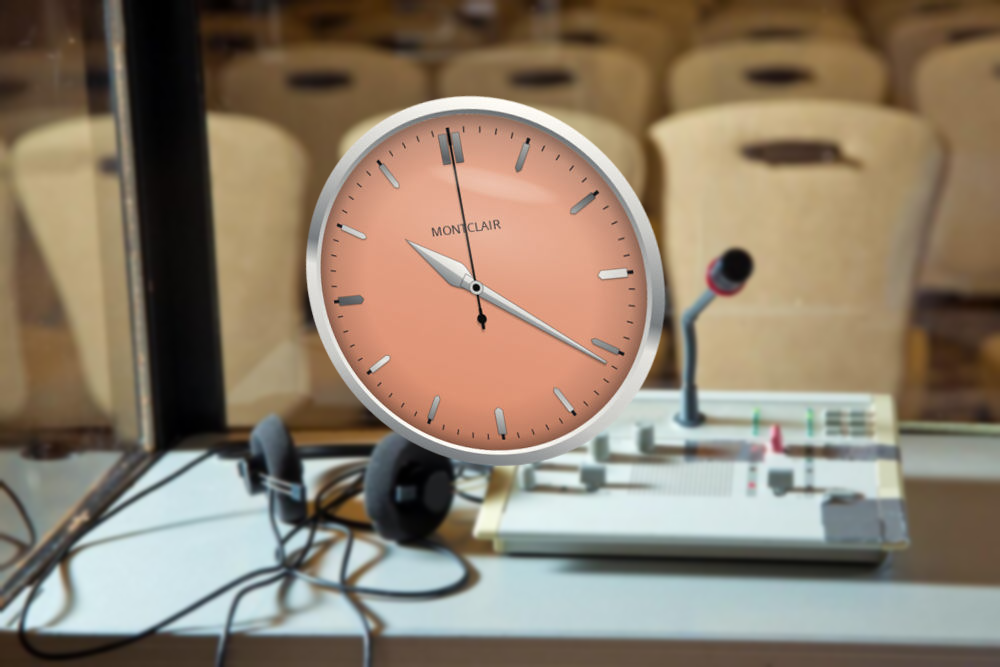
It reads 10:21:00
